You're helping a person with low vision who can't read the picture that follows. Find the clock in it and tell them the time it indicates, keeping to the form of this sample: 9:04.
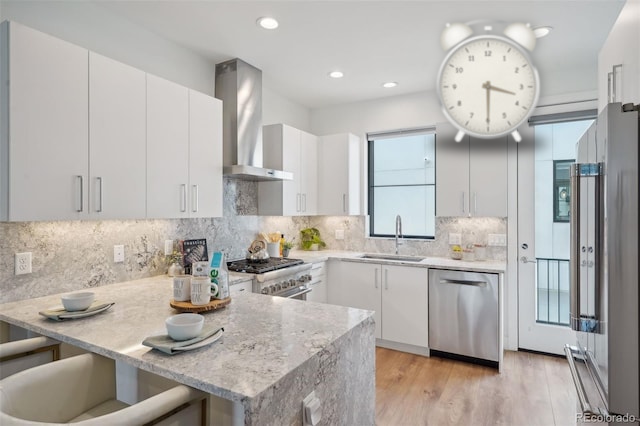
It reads 3:30
